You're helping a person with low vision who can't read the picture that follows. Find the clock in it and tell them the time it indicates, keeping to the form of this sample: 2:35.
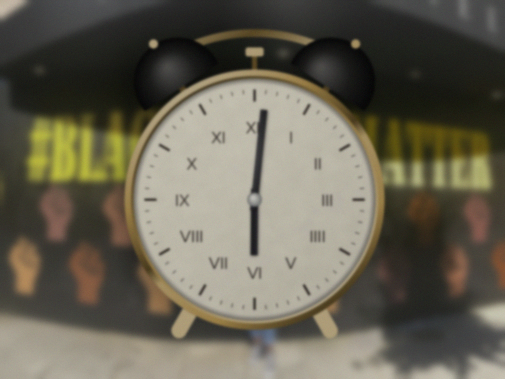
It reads 6:01
